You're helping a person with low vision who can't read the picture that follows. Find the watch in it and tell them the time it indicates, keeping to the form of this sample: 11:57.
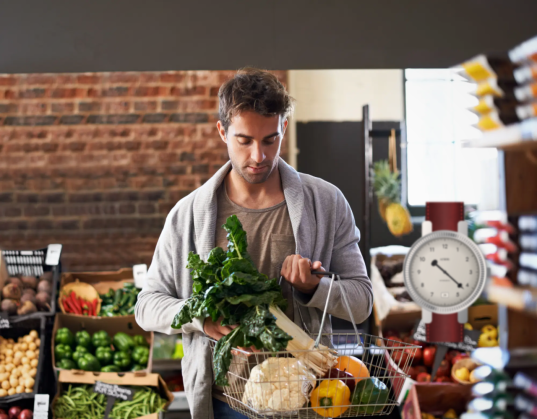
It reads 10:22
